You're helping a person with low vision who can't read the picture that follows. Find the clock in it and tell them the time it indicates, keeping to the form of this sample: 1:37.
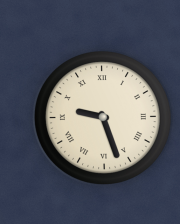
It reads 9:27
